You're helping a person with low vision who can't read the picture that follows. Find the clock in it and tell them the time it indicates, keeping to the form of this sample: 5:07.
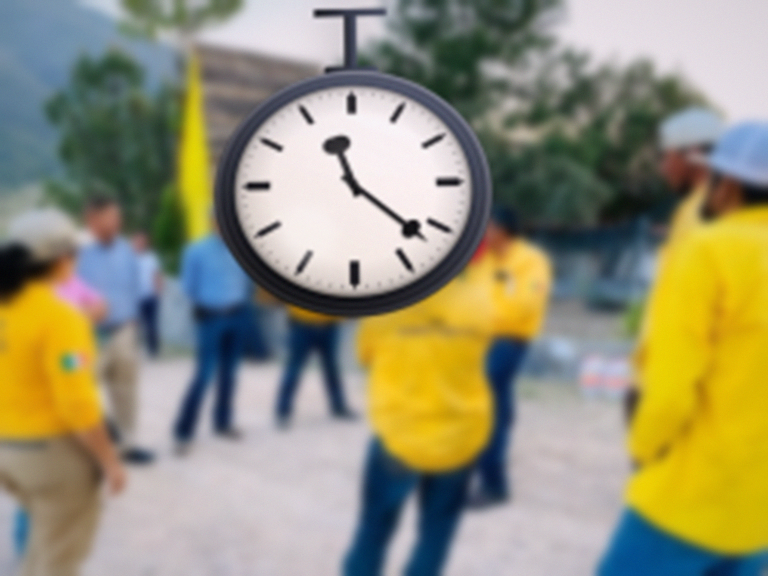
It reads 11:22
